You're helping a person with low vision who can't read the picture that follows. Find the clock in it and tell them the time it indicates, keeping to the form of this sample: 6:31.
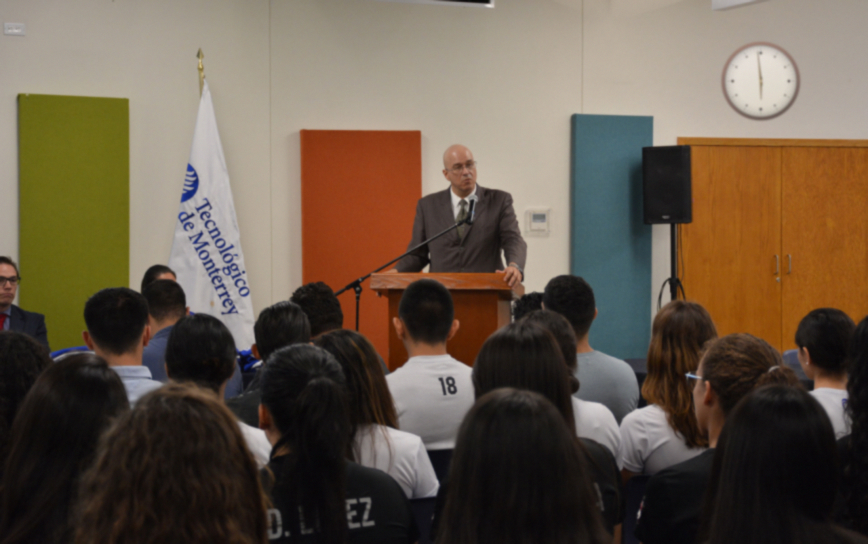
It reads 5:59
